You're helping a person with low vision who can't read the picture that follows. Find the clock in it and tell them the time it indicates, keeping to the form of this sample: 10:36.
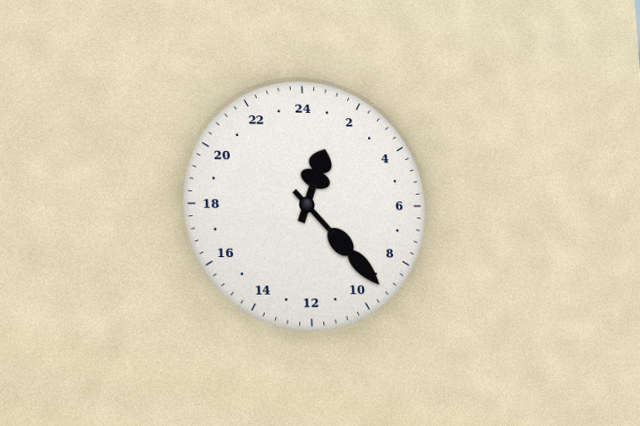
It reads 1:23
